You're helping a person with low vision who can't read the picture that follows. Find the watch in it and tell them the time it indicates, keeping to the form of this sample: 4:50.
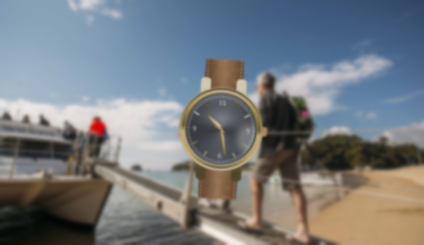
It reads 10:28
